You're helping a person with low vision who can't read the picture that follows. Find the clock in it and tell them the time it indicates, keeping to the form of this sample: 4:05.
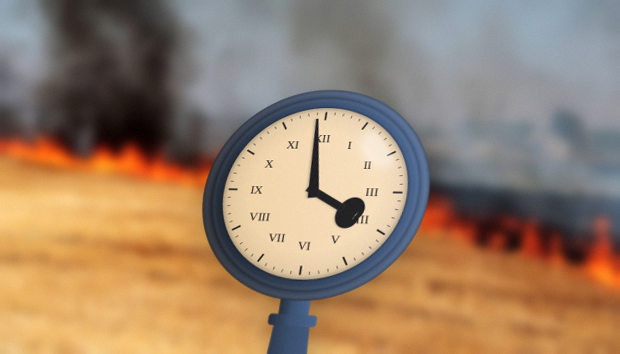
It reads 3:59
